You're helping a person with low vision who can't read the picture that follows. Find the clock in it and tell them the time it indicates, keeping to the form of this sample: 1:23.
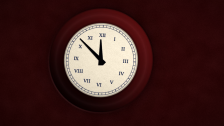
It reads 11:52
